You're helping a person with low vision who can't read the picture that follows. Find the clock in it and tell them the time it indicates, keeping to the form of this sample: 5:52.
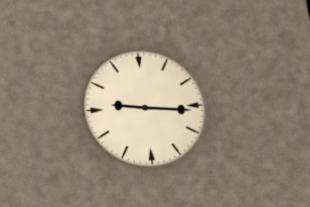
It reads 9:16
